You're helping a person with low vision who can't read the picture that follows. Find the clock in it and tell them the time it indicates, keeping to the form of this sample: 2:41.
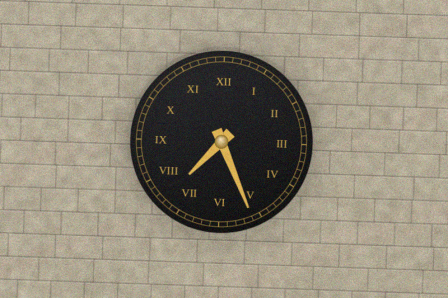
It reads 7:26
